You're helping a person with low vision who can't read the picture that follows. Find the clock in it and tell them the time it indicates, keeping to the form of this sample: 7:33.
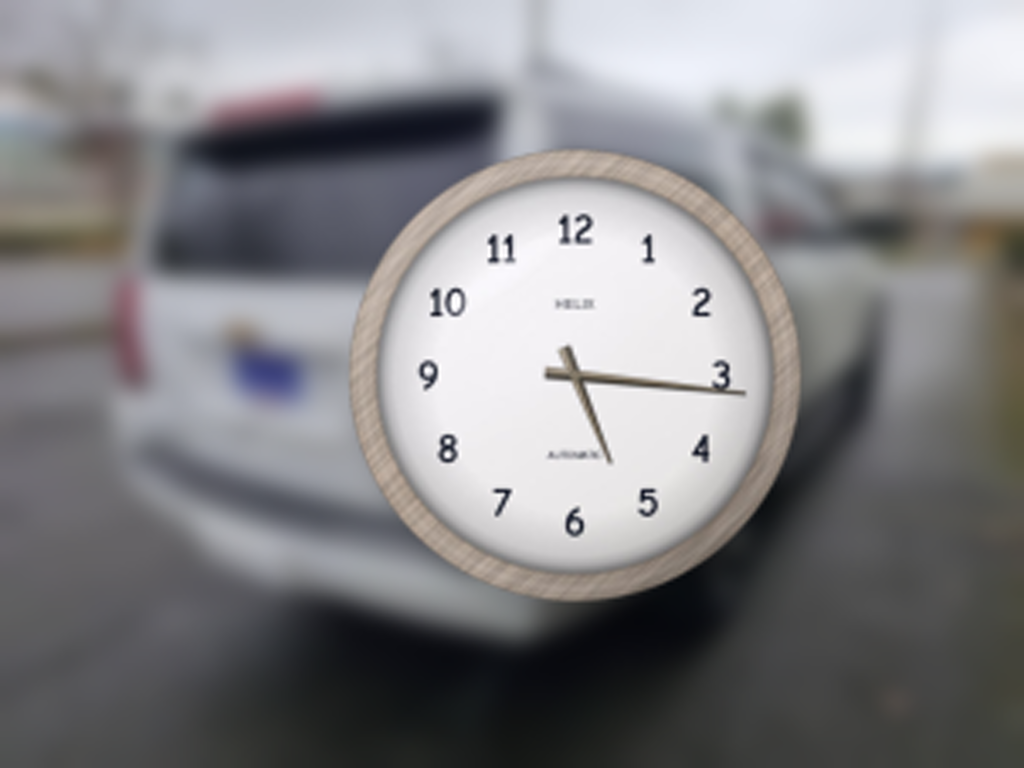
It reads 5:16
